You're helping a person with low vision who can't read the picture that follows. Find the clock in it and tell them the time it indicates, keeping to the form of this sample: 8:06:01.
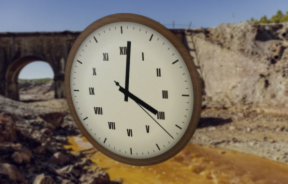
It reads 4:01:22
